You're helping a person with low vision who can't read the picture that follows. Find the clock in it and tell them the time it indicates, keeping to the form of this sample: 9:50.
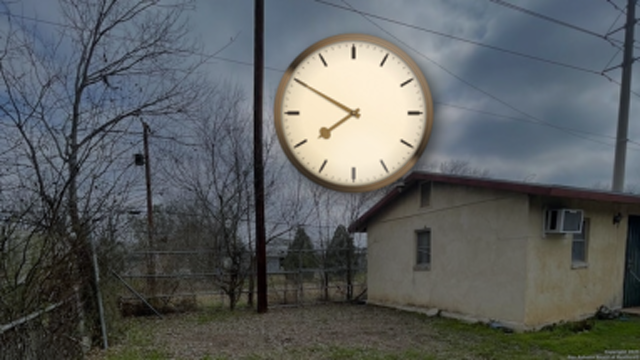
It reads 7:50
